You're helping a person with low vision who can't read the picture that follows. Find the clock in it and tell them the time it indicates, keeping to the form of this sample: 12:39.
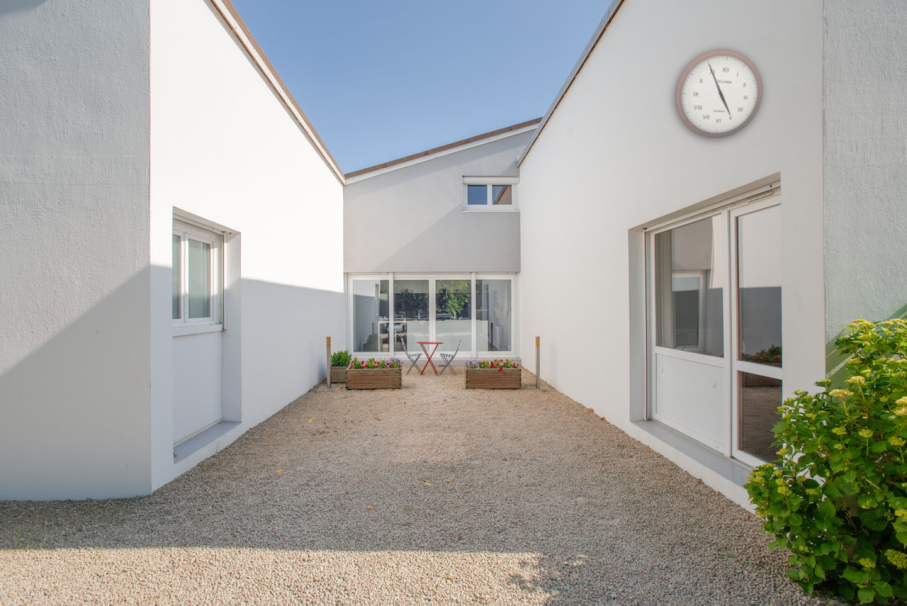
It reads 4:55
